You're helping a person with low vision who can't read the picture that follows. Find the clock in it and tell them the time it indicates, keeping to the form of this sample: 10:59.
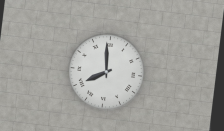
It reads 7:59
